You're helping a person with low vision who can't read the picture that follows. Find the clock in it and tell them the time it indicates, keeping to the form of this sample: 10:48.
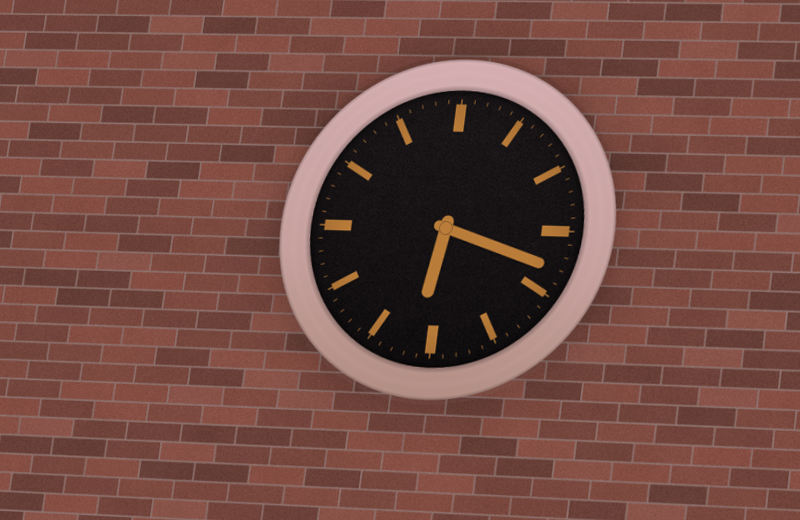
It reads 6:18
